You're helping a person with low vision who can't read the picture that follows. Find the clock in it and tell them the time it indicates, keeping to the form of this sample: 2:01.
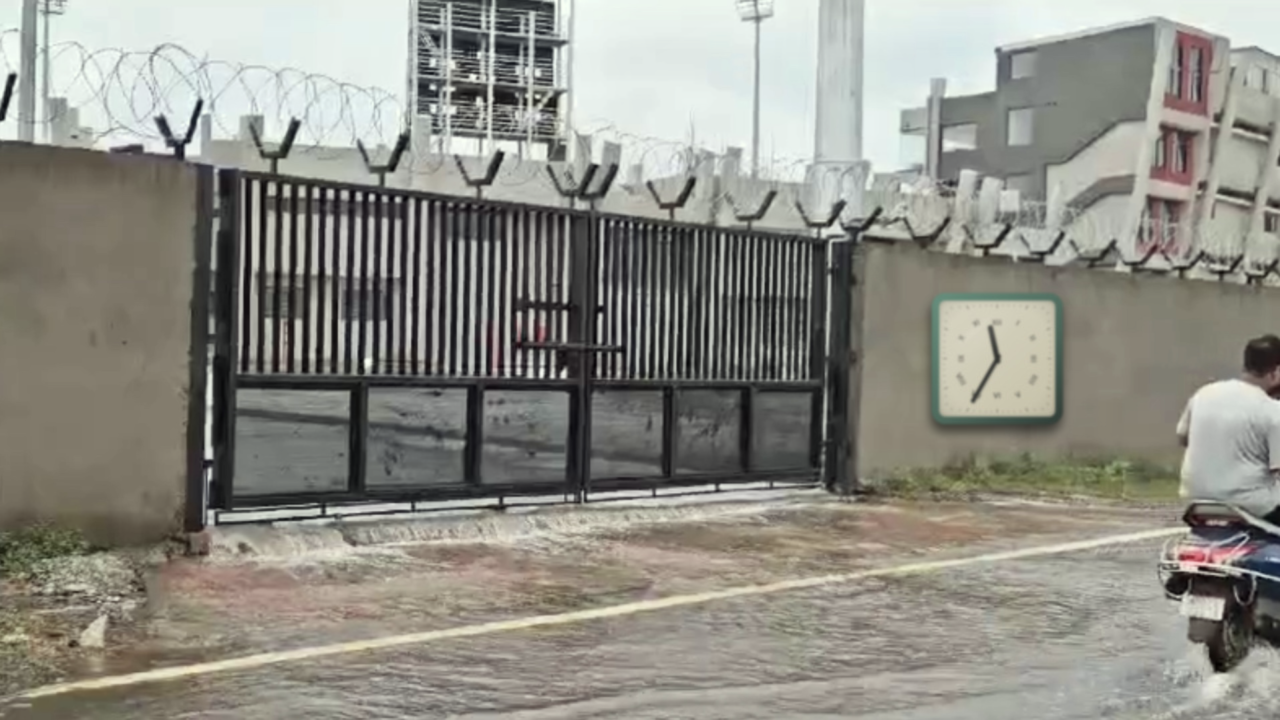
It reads 11:35
